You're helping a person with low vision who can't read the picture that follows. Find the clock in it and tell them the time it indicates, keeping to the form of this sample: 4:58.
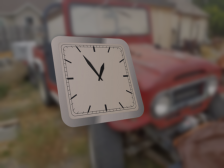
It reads 12:55
